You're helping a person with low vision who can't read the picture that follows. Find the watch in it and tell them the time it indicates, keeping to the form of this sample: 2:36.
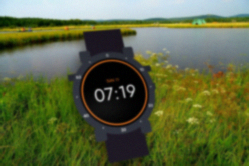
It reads 7:19
